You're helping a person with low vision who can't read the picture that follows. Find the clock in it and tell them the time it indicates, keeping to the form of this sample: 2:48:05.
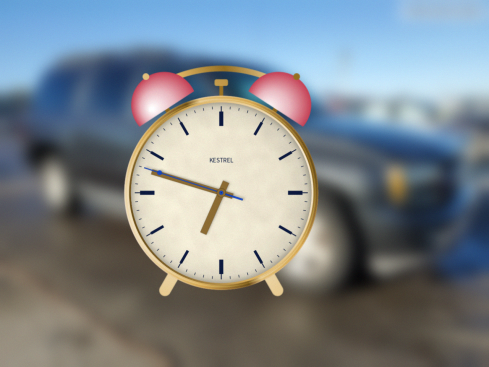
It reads 6:47:48
